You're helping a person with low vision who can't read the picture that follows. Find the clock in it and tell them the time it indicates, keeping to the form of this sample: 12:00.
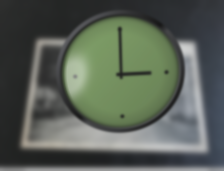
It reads 3:00
